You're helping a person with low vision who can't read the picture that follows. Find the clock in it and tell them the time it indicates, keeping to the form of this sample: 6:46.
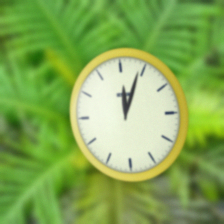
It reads 12:04
